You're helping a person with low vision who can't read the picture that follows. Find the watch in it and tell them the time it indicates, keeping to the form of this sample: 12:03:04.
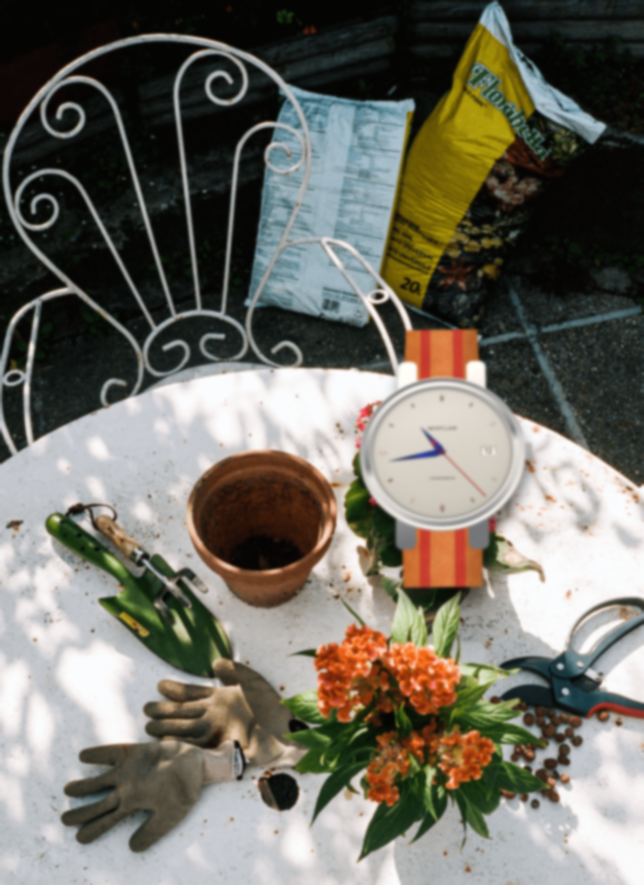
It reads 10:43:23
